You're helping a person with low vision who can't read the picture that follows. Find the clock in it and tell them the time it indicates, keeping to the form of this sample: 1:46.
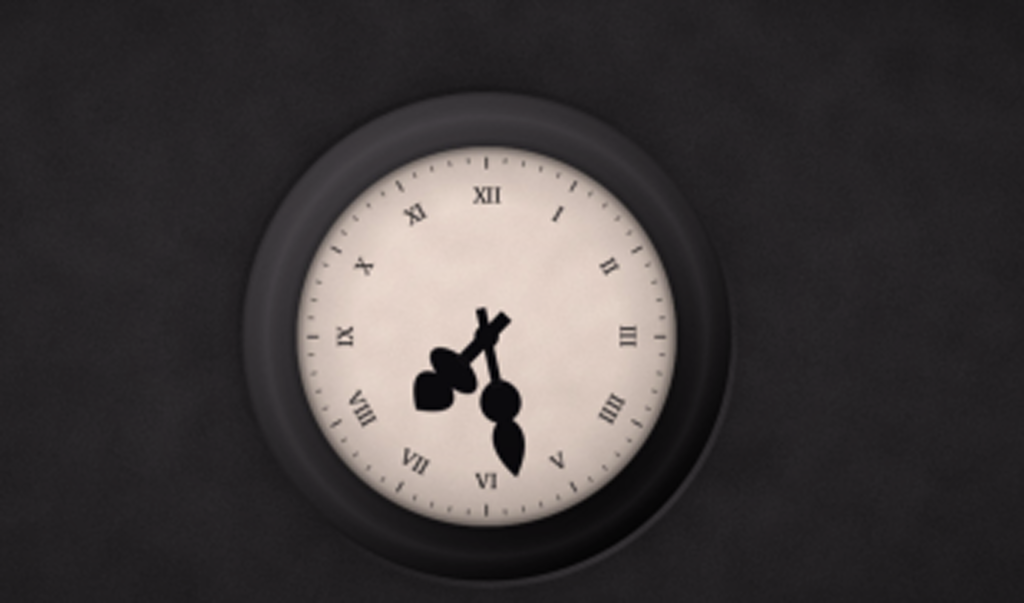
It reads 7:28
